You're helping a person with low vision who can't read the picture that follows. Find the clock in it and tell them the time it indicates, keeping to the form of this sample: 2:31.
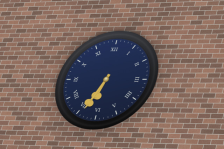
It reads 6:34
